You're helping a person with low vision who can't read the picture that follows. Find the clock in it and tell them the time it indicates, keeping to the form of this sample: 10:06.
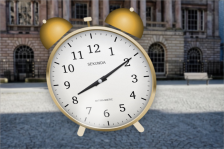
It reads 8:10
